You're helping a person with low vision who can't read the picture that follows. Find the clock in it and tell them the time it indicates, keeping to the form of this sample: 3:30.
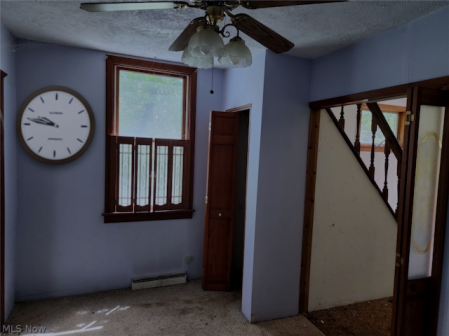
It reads 9:47
